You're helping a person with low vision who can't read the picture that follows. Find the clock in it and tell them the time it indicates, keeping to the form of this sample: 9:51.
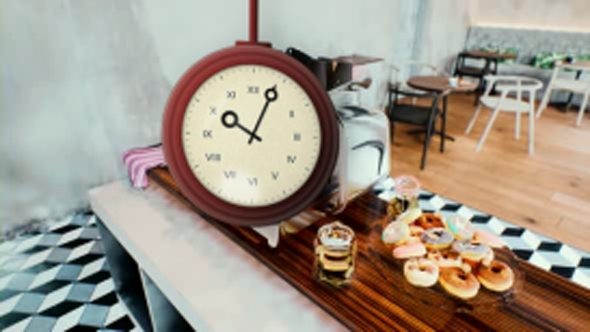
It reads 10:04
